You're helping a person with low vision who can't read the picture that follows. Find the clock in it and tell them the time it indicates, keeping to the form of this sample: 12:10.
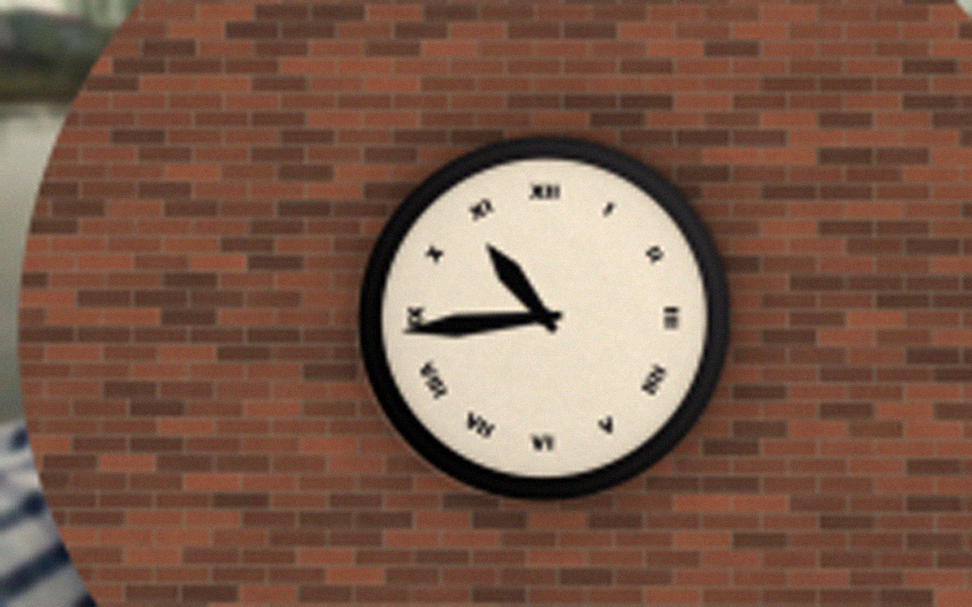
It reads 10:44
